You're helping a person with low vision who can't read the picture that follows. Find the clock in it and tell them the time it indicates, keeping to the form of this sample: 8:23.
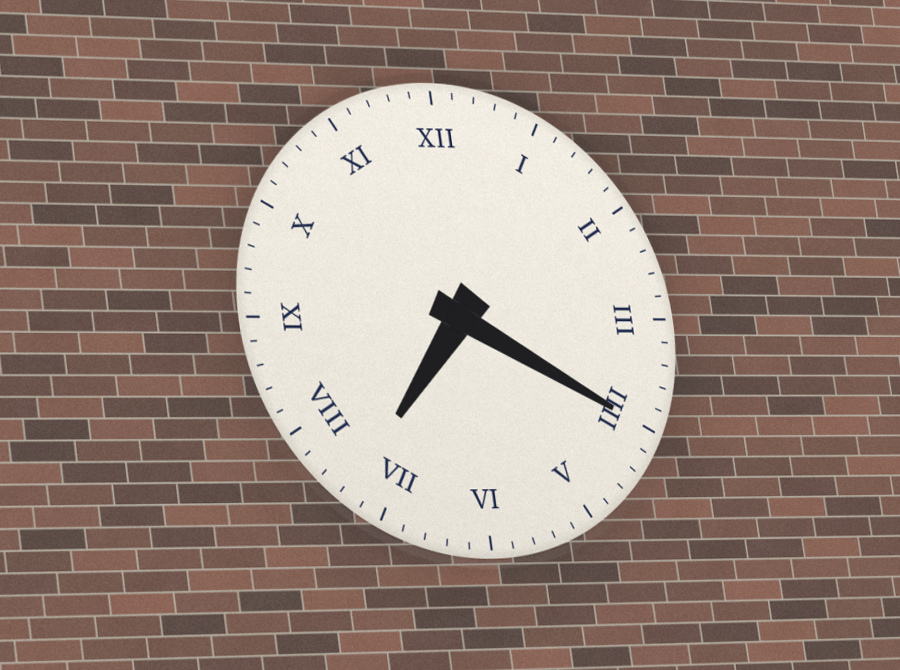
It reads 7:20
